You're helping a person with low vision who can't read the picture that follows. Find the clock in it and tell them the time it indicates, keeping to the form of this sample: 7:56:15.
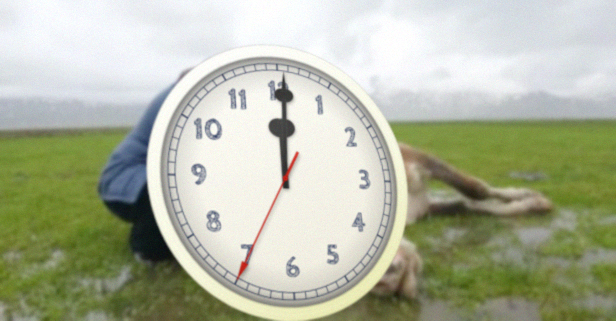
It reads 12:00:35
